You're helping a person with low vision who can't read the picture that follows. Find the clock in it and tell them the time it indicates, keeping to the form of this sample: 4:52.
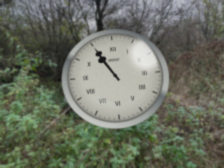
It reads 10:55
